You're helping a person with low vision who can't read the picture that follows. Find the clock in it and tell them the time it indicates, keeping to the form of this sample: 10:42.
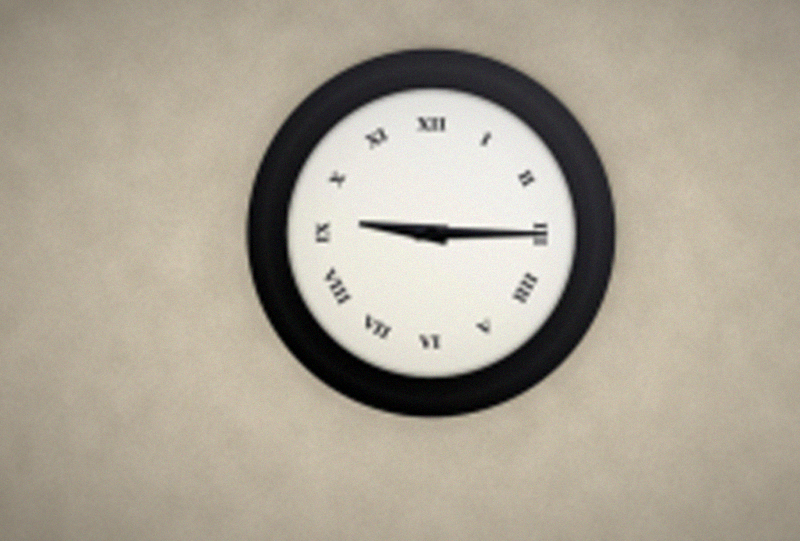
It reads 9:15
